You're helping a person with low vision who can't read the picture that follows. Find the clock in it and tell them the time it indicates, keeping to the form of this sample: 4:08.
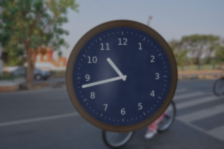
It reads 10:43
